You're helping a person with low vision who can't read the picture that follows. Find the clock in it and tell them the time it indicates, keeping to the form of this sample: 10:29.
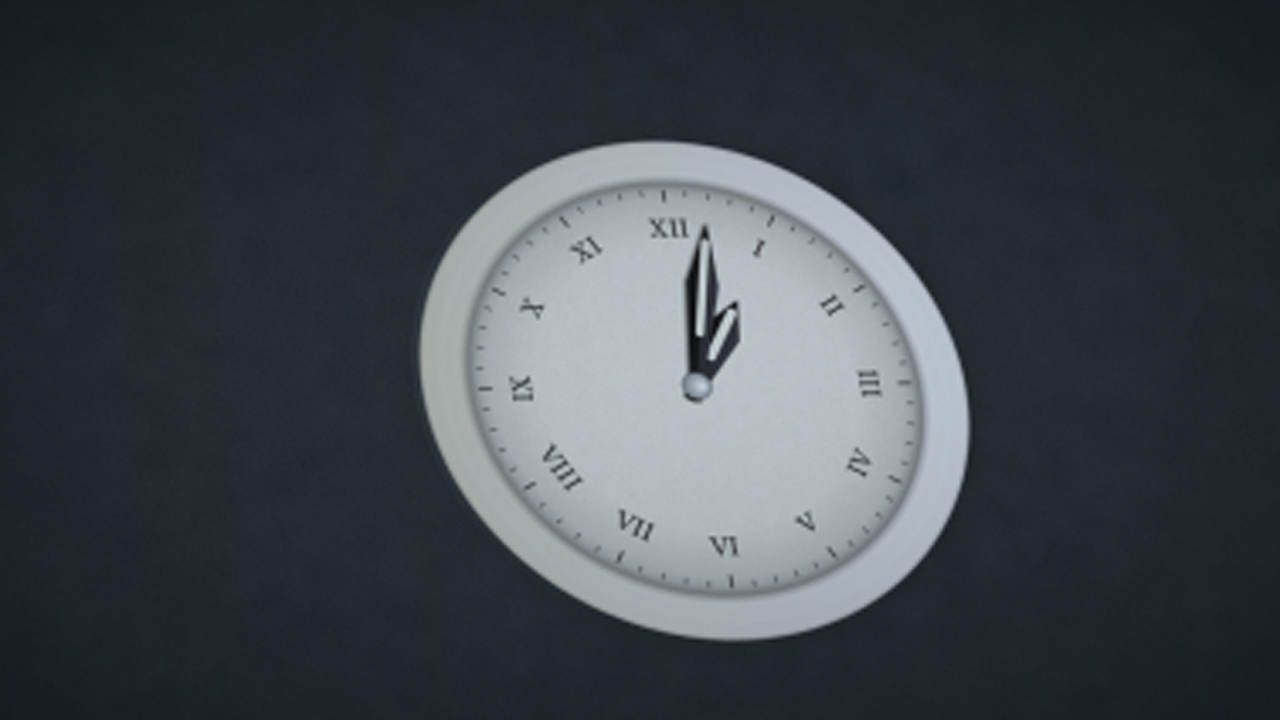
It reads 1:02
